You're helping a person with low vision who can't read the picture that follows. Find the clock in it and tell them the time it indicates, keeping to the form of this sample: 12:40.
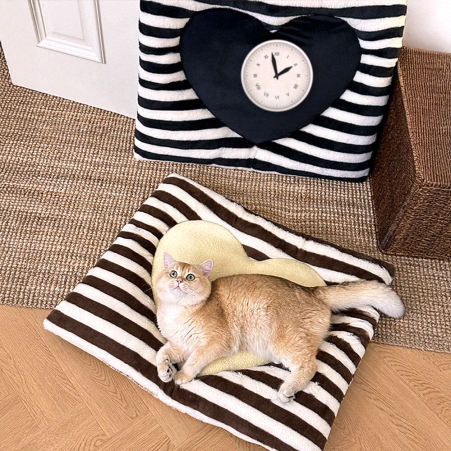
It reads 1:58
